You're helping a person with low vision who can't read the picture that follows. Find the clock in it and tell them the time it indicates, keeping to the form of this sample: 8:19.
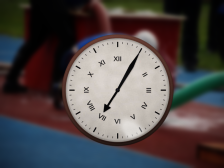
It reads 7:05
